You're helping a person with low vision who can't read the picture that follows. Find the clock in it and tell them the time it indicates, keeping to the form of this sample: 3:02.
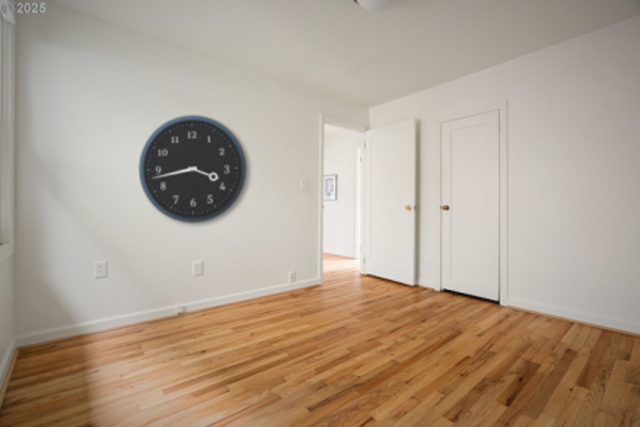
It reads 3:43
